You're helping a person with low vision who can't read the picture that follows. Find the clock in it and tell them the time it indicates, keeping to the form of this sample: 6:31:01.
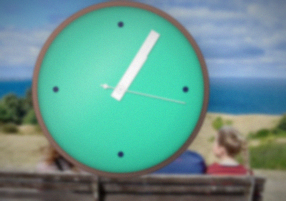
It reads 1:05:17
